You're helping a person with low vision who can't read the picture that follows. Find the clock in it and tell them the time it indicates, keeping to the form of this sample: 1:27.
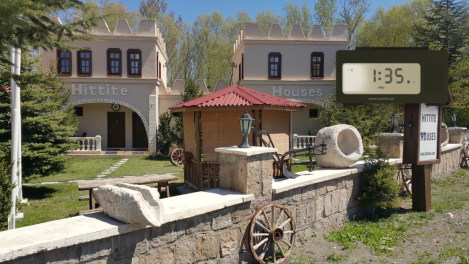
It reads 1:35
